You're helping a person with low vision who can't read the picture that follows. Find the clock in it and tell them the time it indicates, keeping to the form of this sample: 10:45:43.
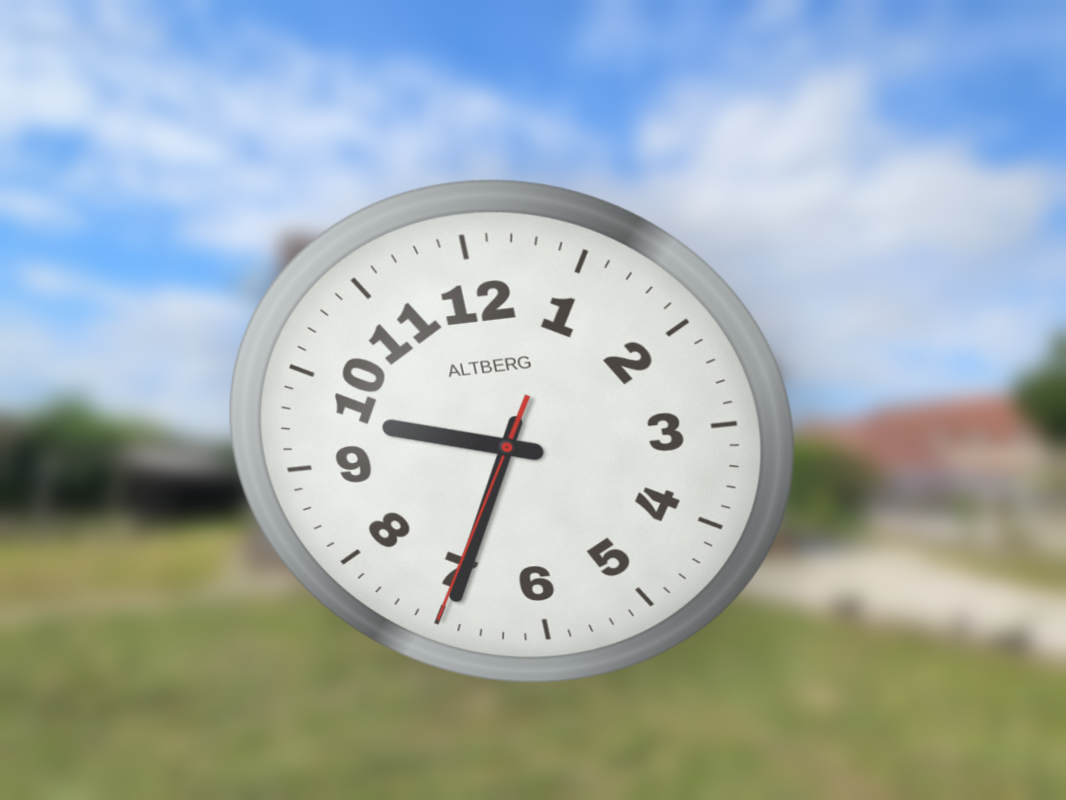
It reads 9:34:35
